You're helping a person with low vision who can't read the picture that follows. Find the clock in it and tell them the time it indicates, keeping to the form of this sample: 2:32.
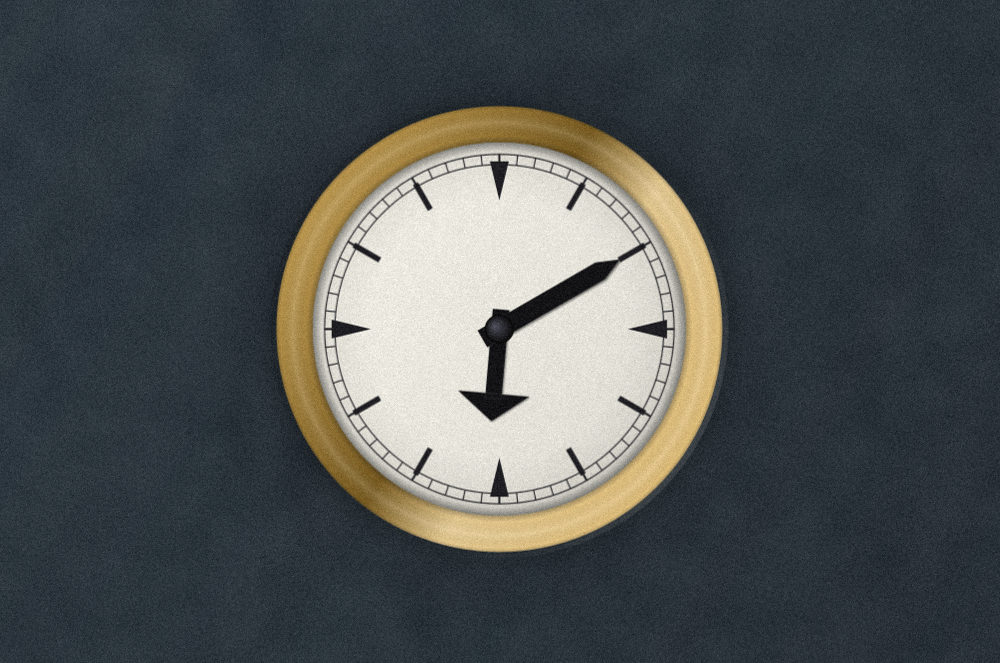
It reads 6:10
